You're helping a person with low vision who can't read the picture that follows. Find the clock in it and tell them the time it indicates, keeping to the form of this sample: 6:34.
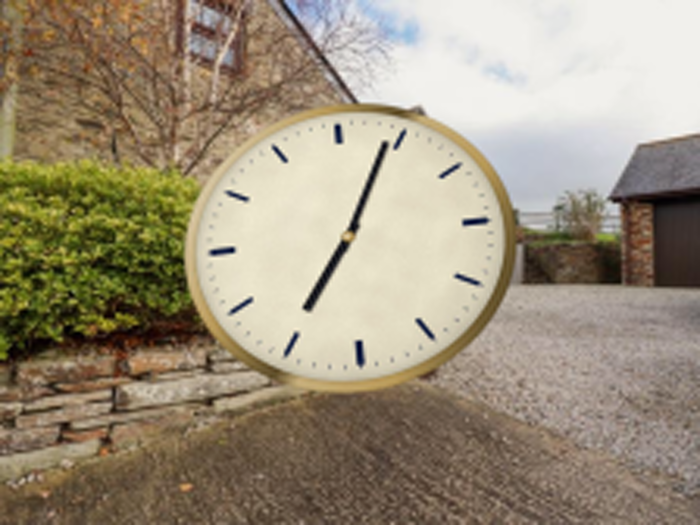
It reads 7:04
